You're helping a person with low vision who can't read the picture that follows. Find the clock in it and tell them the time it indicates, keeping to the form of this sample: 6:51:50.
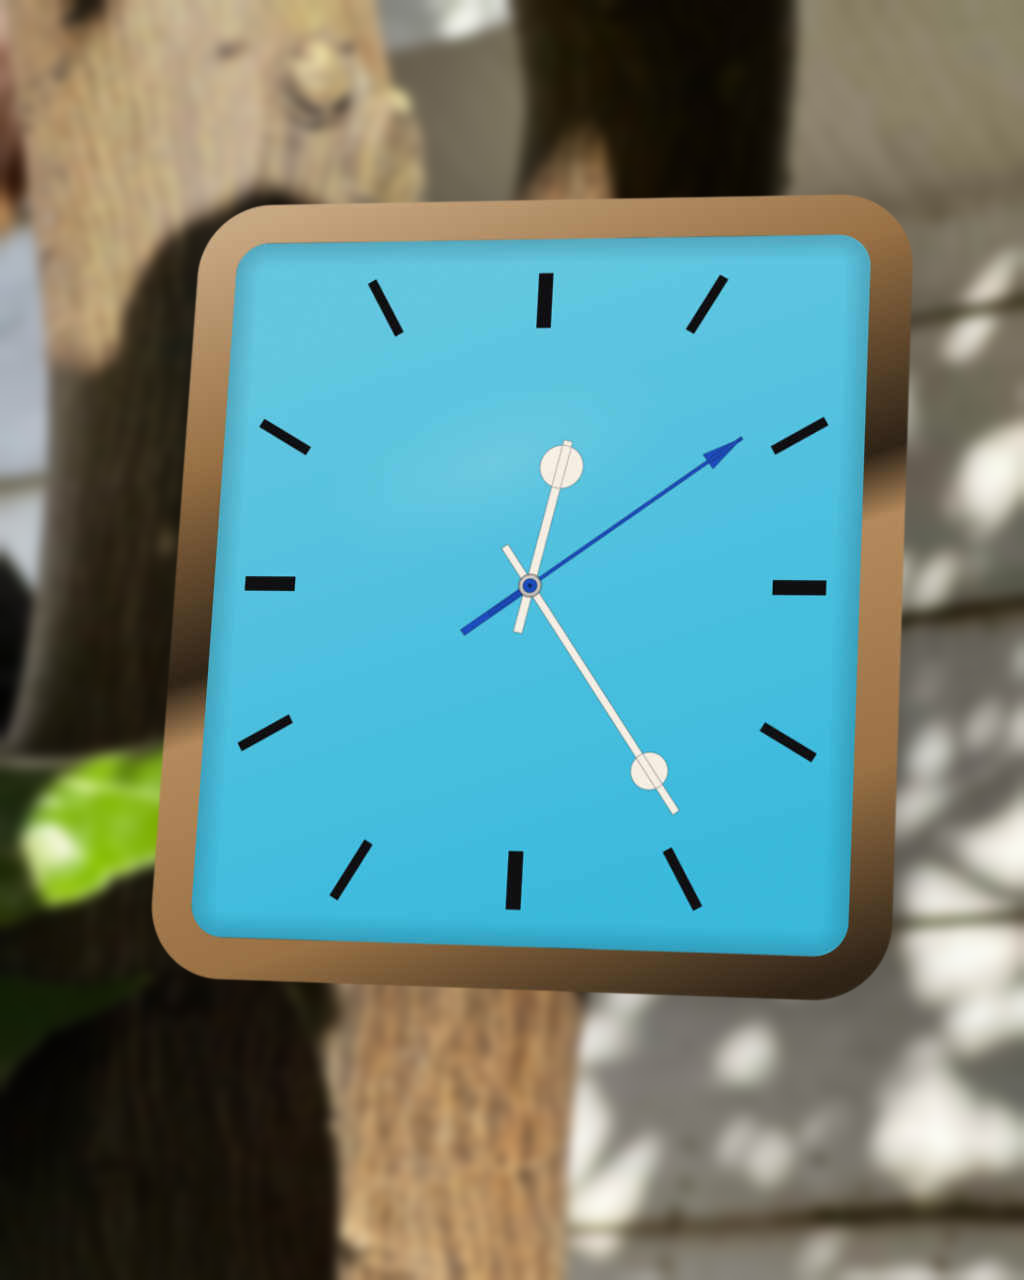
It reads 12:24:09
